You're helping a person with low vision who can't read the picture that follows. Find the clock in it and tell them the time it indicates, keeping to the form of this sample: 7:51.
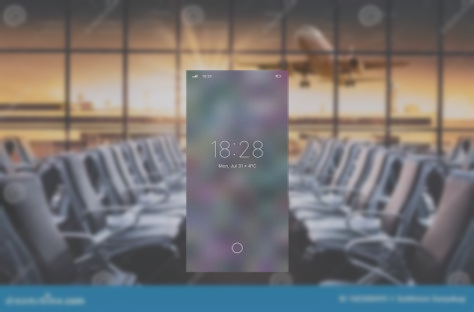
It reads 18:28
